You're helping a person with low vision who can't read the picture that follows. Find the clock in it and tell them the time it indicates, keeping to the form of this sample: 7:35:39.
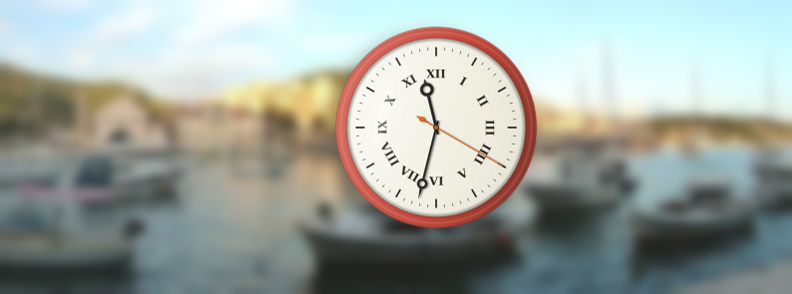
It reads 11:32:20
